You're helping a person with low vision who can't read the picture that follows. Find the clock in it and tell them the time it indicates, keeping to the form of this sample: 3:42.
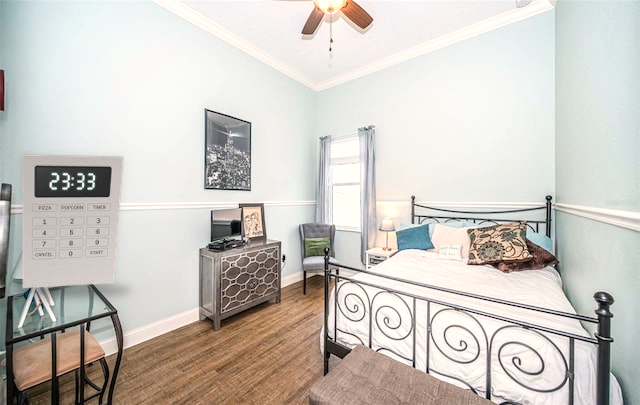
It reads 23:33
